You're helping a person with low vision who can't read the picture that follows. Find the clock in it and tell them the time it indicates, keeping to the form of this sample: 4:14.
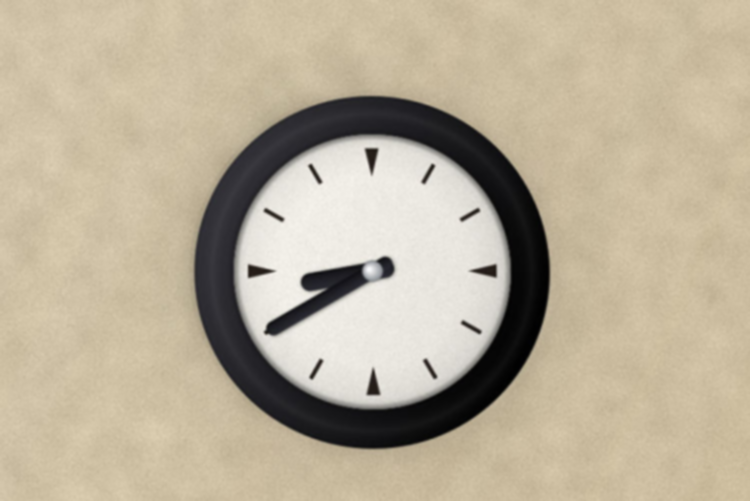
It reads 8:40
